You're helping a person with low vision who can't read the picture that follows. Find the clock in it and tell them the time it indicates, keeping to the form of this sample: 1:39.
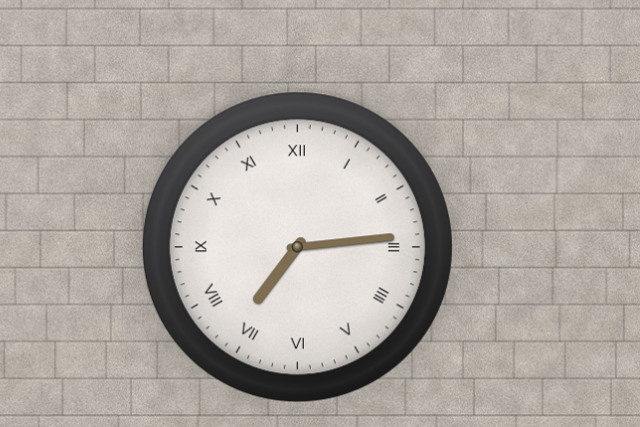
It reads 7:14
